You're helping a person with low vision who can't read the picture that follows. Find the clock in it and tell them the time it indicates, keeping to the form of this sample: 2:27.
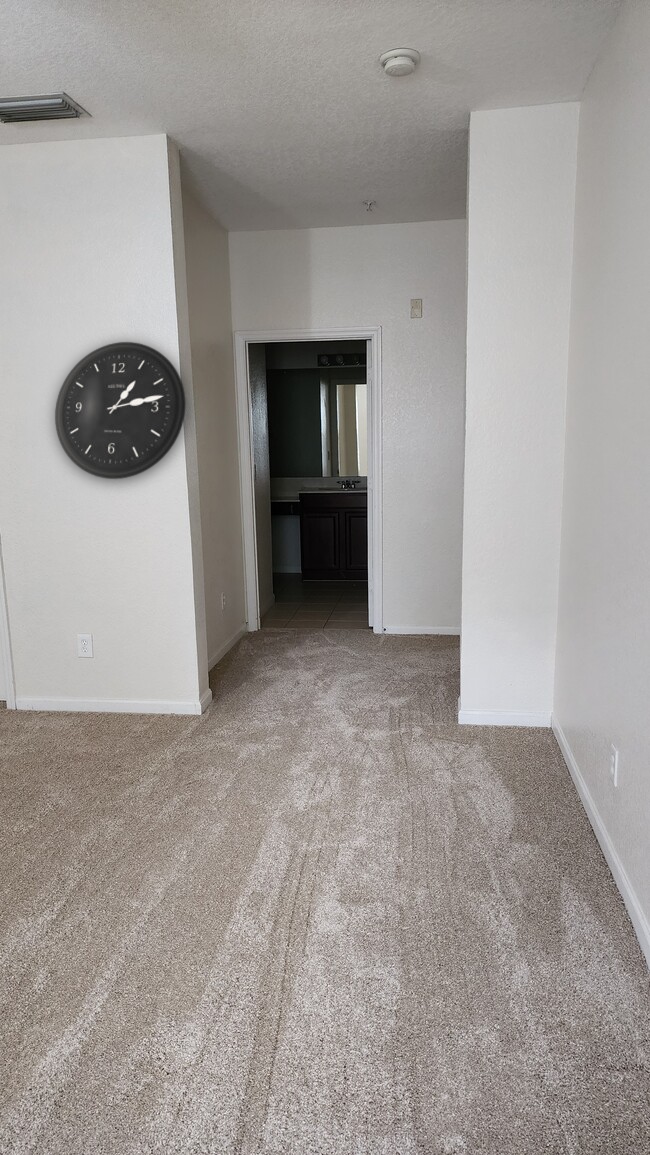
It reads 1:13
